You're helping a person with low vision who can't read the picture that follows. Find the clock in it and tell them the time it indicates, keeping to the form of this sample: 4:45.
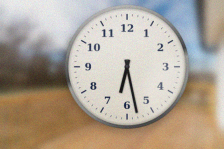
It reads 6:28
